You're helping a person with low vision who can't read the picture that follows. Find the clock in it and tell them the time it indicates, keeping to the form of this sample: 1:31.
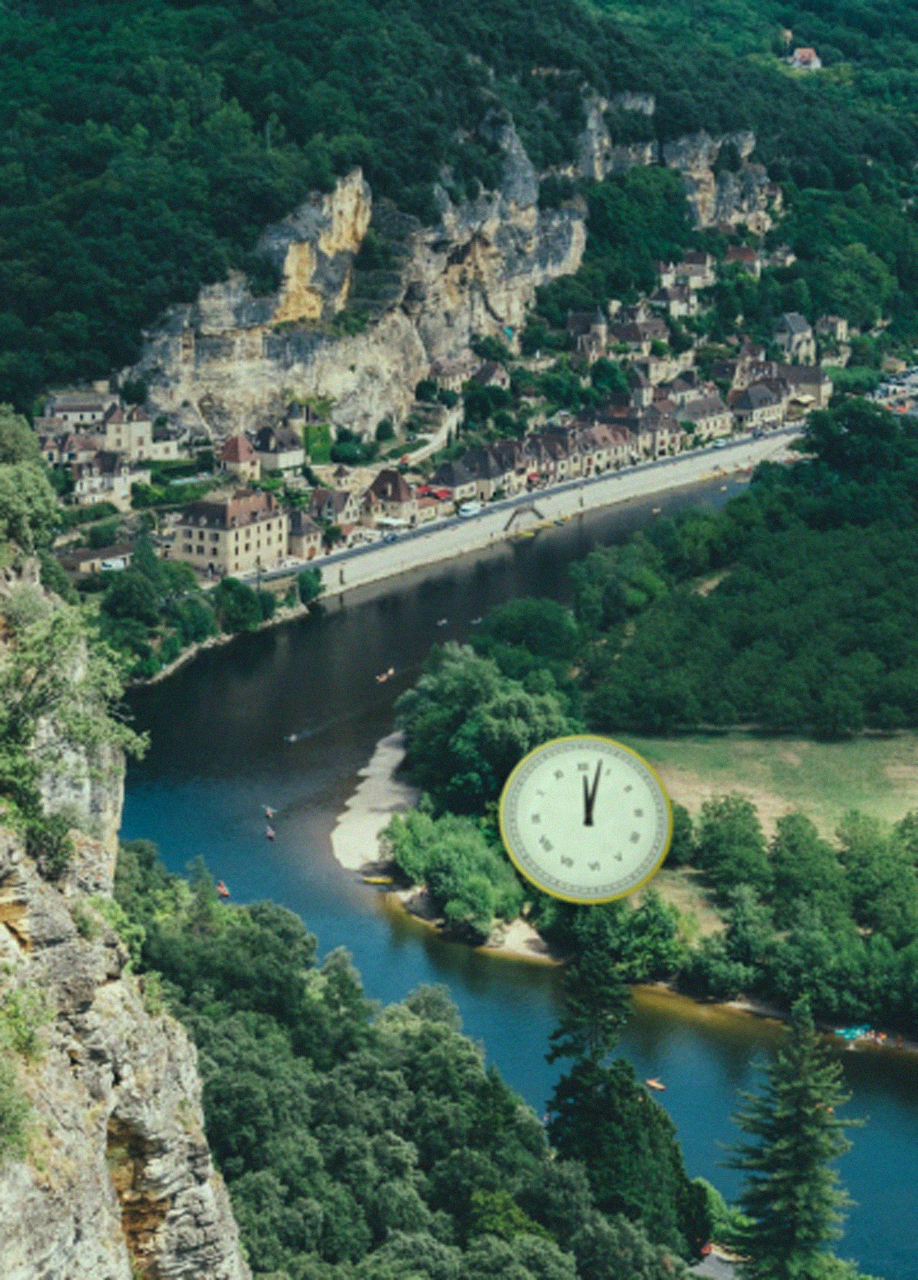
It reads 12:03
